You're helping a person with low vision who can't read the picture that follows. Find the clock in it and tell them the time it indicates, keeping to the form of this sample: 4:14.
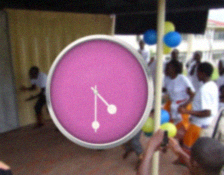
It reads 4:30
